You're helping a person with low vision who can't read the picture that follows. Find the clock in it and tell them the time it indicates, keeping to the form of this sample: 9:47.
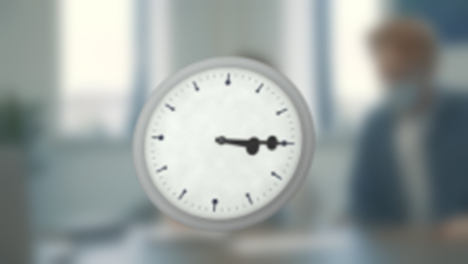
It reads 3:15
